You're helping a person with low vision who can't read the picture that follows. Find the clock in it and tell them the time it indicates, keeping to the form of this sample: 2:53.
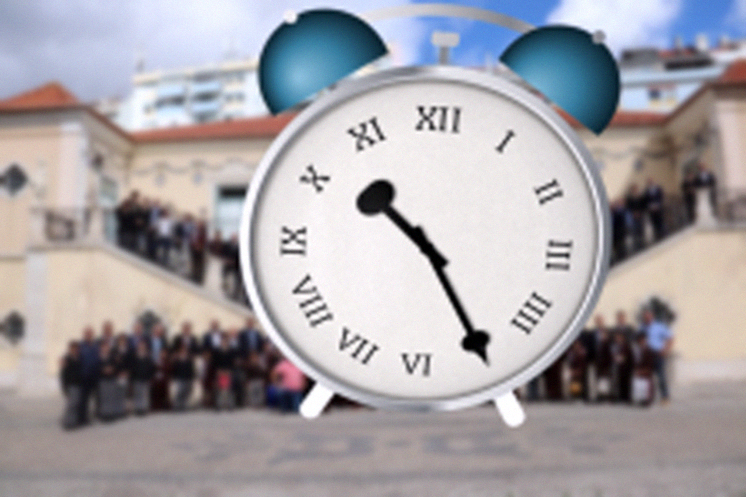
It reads 10:25
